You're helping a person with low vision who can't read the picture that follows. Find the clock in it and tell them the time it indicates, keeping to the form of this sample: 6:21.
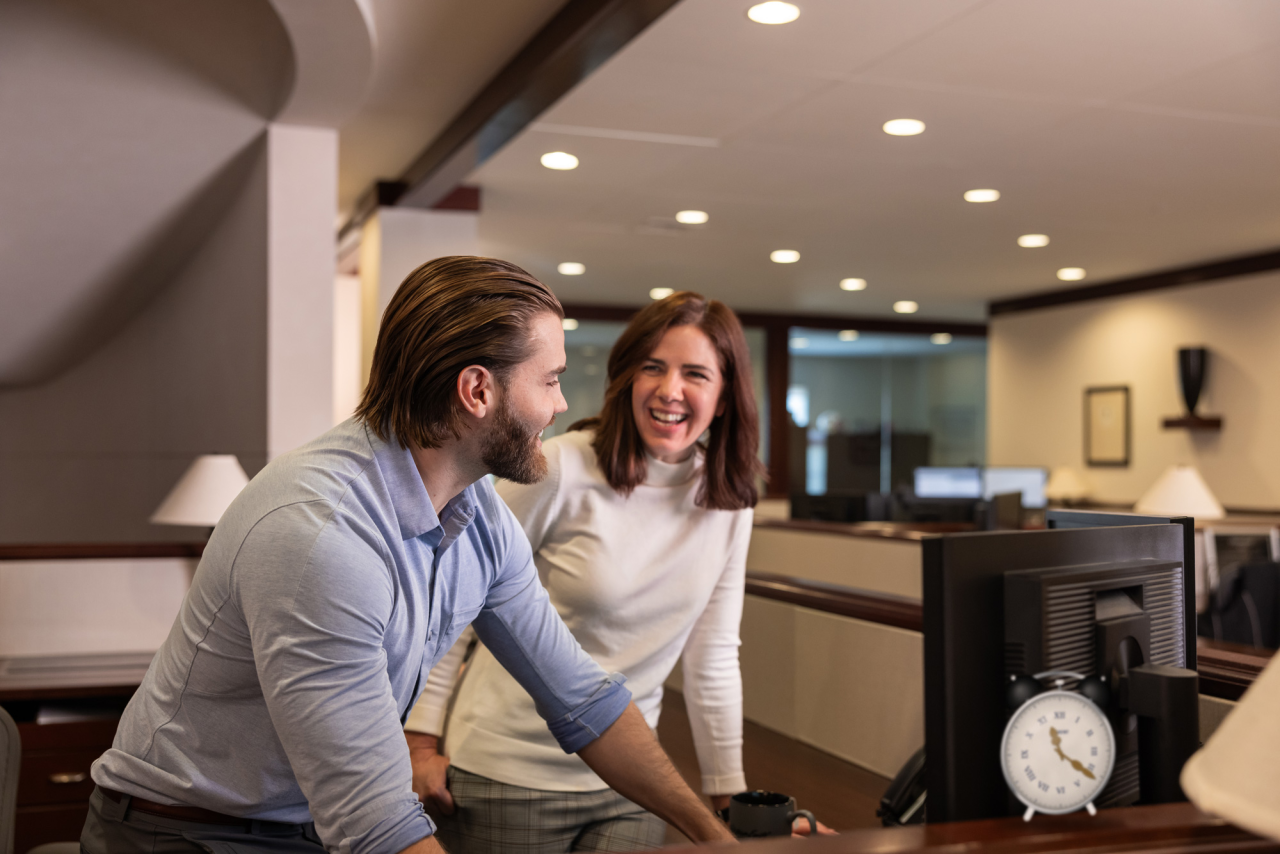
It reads 11:21
